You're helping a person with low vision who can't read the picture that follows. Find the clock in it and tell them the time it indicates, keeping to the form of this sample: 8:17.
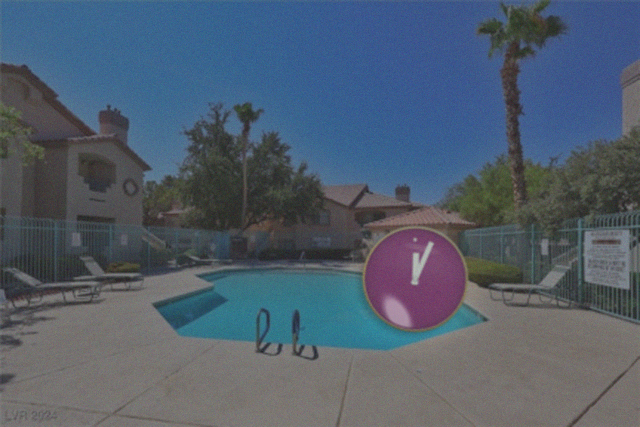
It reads 12:04
